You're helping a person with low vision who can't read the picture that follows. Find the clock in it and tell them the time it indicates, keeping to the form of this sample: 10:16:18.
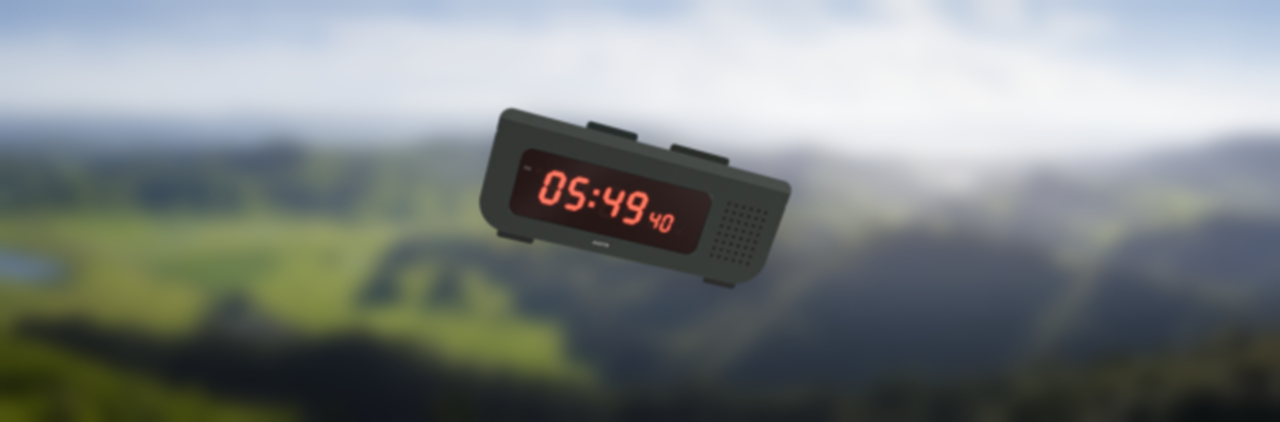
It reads 5:49:40
